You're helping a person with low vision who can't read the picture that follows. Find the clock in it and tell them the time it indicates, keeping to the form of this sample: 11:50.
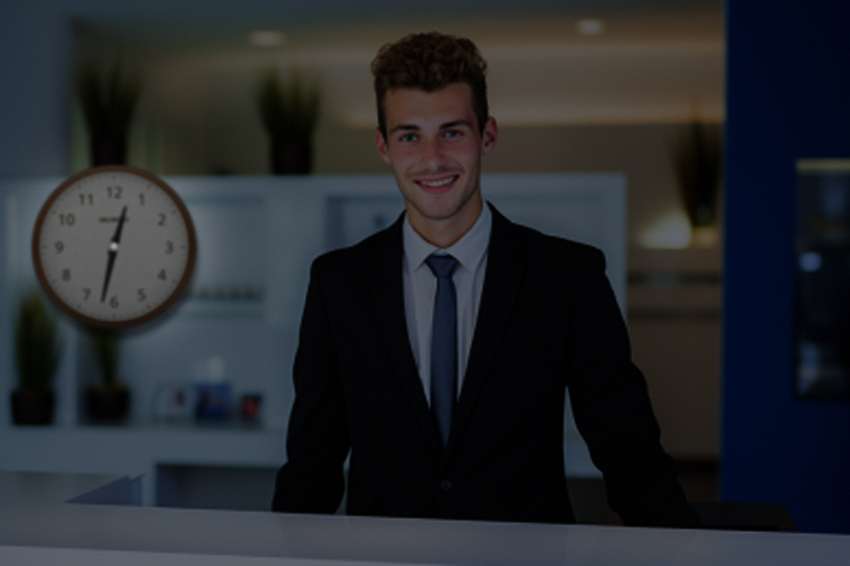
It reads 12:32
